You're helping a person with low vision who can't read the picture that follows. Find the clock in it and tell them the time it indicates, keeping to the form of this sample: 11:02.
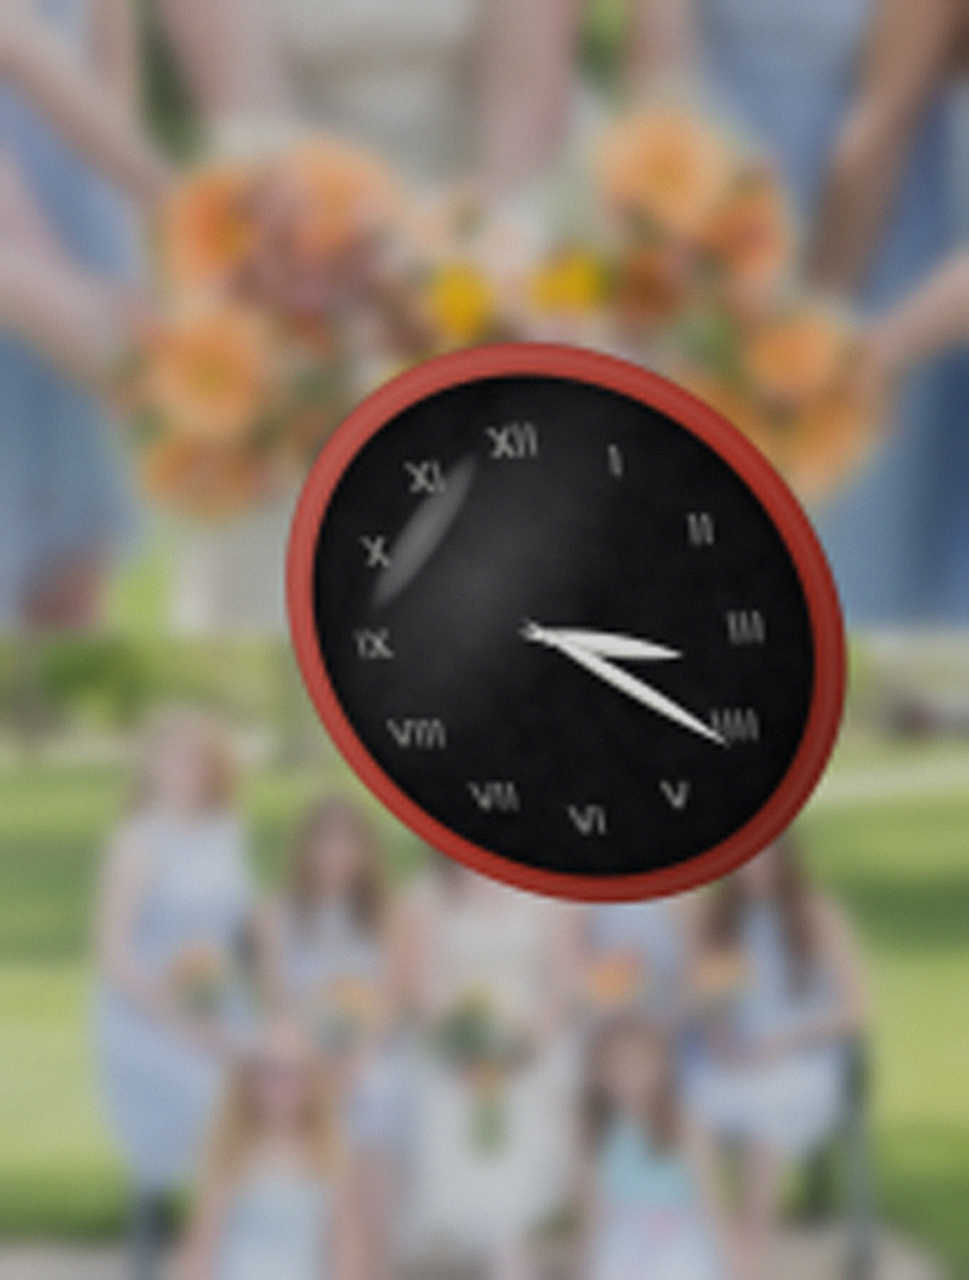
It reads 3:21
